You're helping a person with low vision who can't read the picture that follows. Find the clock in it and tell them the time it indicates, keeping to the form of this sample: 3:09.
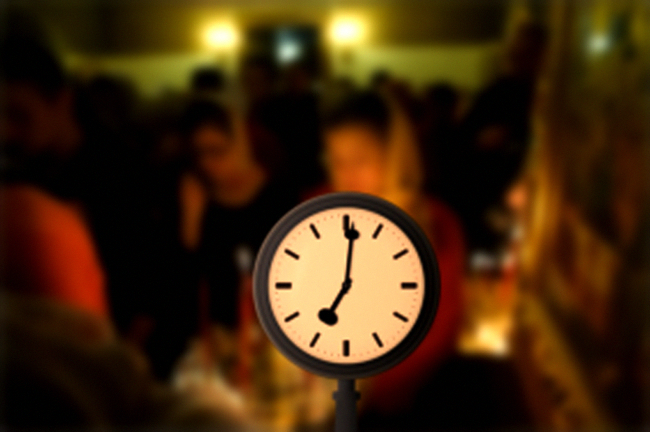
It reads 7:01
